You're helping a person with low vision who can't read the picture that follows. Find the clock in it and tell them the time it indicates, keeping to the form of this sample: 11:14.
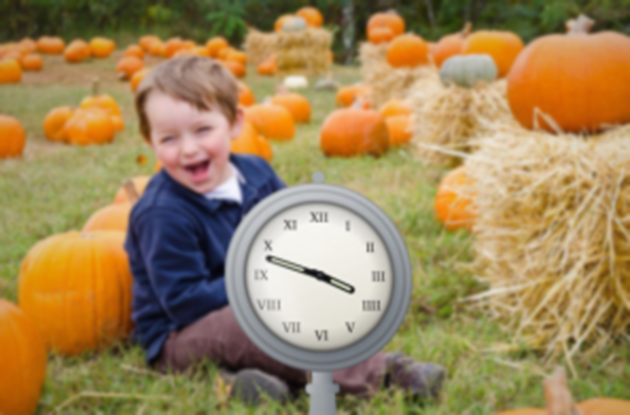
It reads 3:48
